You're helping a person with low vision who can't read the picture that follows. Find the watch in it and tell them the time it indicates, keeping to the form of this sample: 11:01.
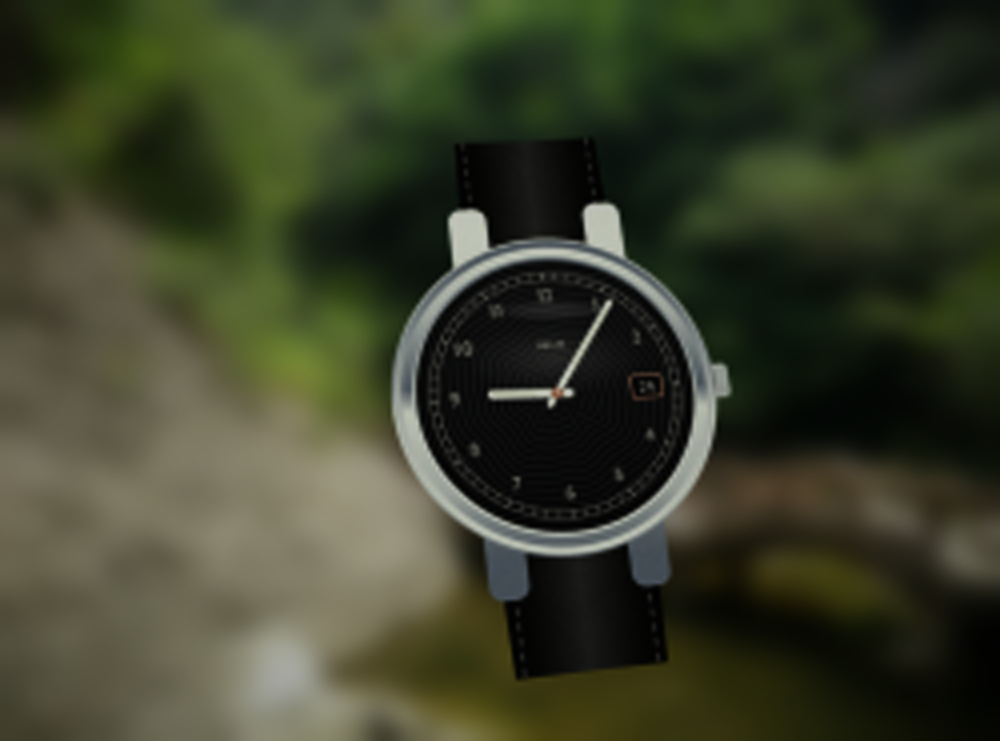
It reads 9:06
